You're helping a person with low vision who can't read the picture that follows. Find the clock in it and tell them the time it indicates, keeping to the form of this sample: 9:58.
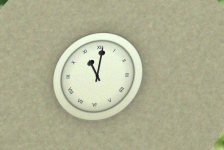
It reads 11:01
